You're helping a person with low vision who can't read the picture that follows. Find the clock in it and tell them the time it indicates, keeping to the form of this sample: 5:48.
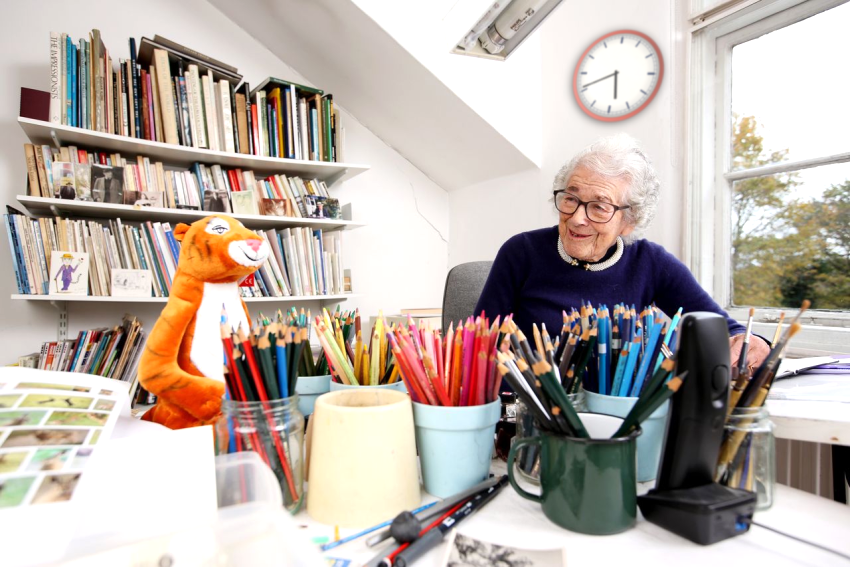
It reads 5:41
